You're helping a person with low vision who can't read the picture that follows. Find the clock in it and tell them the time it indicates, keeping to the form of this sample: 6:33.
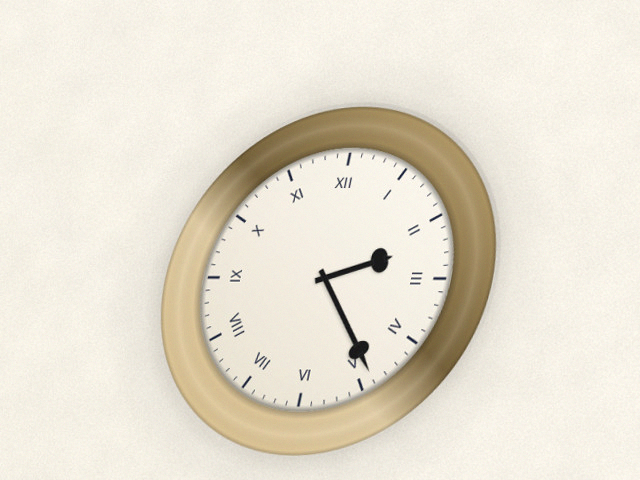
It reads 2:24
